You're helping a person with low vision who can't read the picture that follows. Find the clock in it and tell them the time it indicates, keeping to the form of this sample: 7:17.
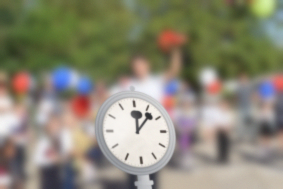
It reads 12:07
